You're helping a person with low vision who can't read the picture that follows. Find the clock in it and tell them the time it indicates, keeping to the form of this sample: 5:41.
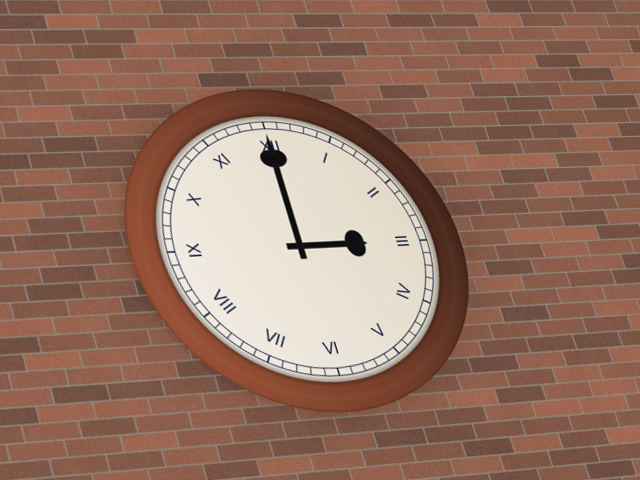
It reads 3:00
